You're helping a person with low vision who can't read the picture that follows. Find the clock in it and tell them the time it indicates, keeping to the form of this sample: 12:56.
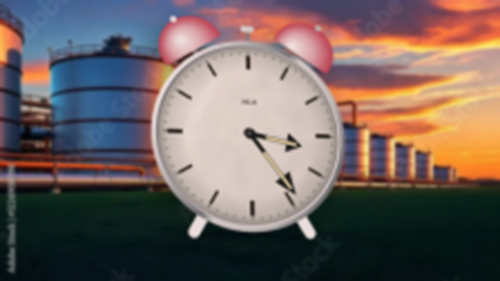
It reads 3:24
